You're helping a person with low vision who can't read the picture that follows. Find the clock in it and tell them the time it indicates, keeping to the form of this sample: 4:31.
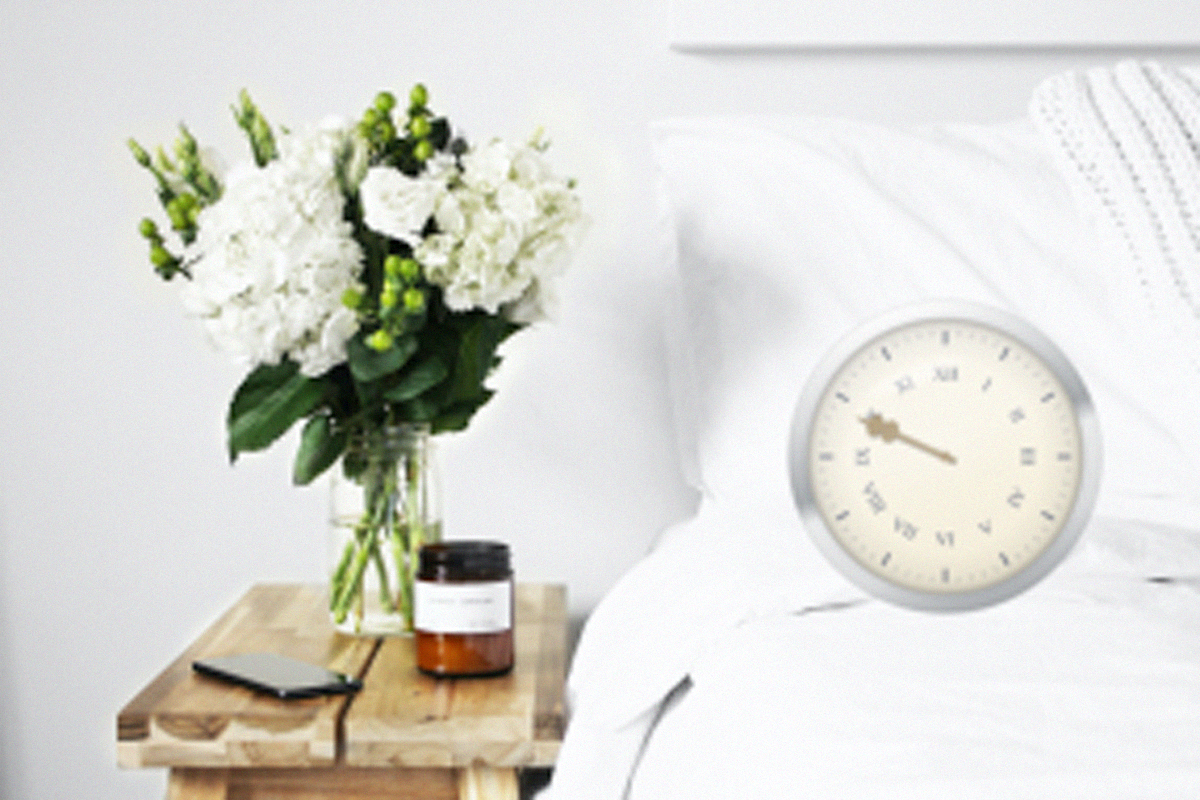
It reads 9:49
